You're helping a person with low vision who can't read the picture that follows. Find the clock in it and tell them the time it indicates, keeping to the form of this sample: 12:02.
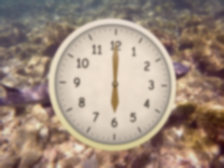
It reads 6:00
